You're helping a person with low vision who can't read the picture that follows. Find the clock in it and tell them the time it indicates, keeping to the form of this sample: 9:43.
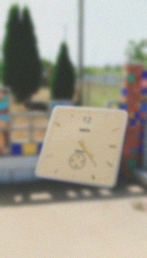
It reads 4:23
